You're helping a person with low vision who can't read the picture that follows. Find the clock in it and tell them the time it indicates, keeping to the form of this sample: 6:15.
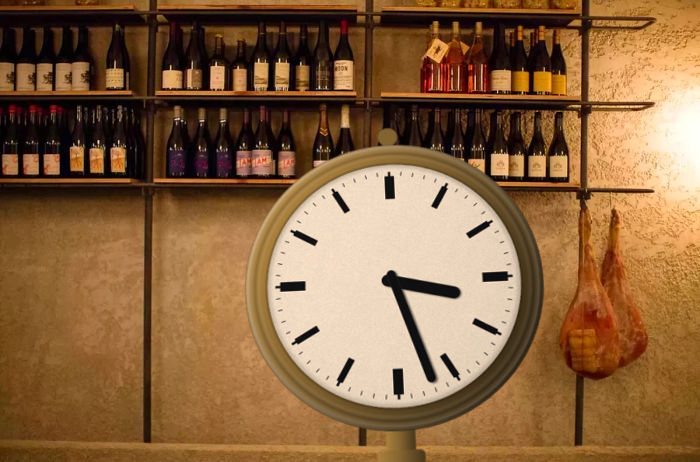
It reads 3:27
